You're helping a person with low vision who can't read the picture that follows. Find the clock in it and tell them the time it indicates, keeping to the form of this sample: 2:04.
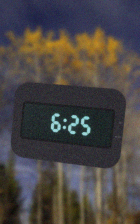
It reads 6:25
